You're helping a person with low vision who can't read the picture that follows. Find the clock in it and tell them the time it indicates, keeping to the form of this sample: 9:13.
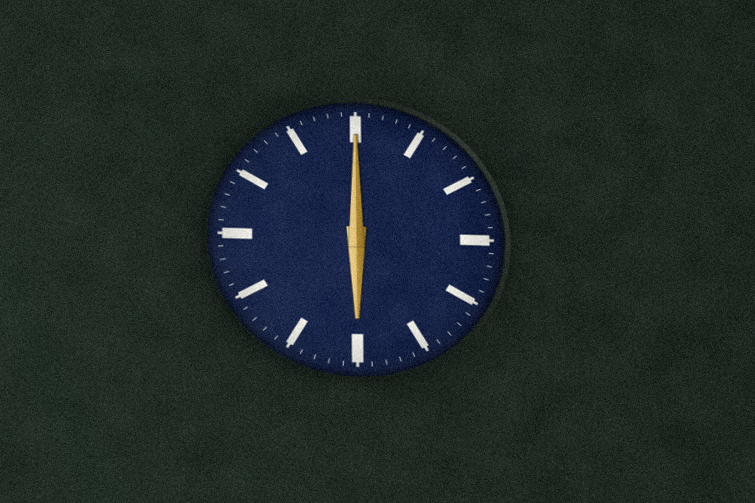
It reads 6:00
